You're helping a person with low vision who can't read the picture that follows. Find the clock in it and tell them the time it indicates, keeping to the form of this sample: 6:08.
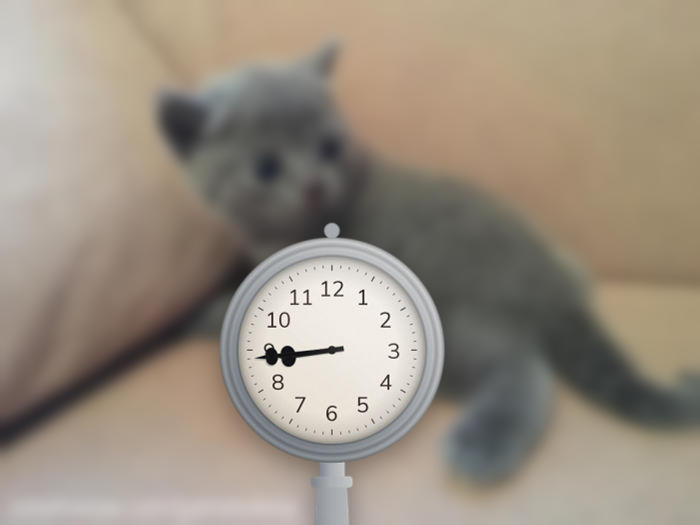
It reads 8:44
